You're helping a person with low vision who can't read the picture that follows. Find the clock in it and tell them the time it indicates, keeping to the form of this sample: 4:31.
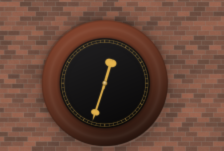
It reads 12:33
